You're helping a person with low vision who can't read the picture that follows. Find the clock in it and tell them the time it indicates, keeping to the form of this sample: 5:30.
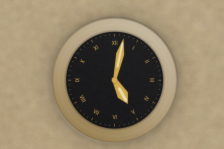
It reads 5:02
